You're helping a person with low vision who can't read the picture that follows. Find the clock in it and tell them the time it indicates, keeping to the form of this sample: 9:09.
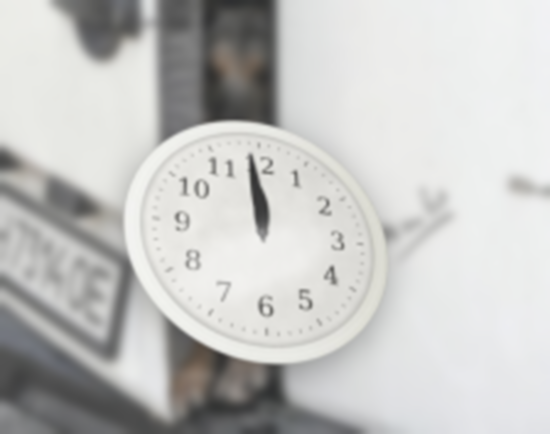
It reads 11:59
